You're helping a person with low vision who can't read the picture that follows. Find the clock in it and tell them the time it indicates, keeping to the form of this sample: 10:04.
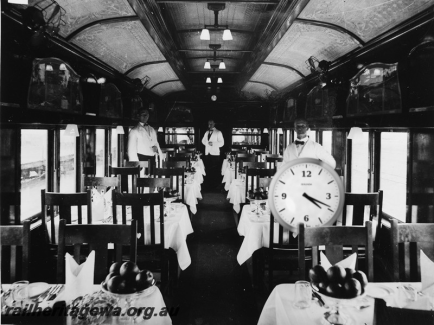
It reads 4:19
